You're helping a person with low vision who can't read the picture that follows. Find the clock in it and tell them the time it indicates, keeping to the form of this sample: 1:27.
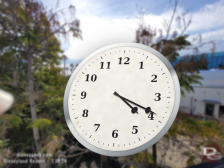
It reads 4:19
